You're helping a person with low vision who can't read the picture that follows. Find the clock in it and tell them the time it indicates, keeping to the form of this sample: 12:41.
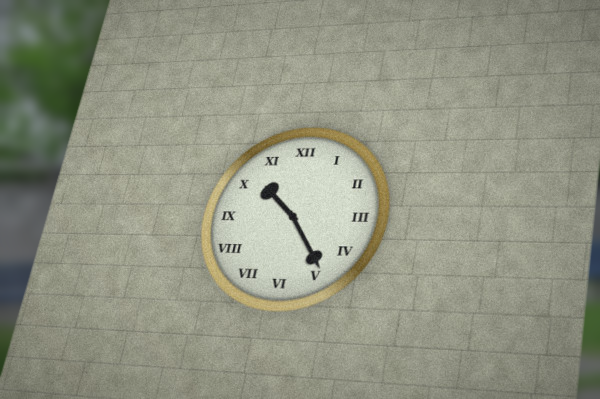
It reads 10:24
